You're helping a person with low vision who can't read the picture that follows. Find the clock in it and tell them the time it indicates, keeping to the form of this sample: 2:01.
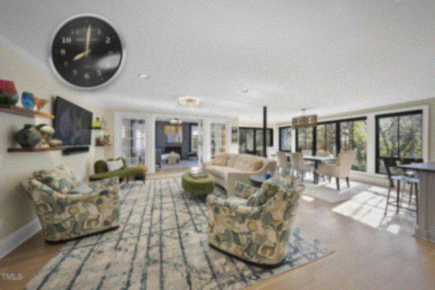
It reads 8:01
